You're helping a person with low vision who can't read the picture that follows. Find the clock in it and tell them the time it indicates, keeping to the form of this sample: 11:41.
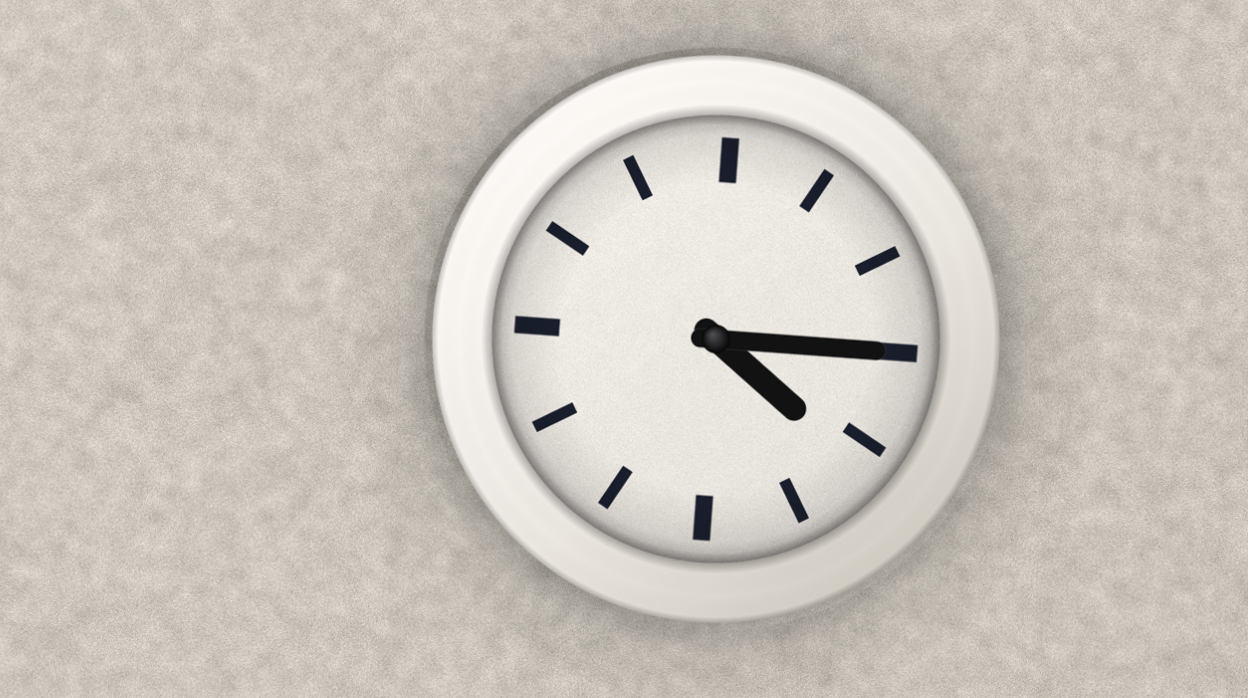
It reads 4:15
